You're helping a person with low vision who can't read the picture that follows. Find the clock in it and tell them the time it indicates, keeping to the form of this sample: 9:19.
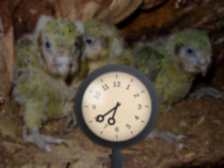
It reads 6:39
